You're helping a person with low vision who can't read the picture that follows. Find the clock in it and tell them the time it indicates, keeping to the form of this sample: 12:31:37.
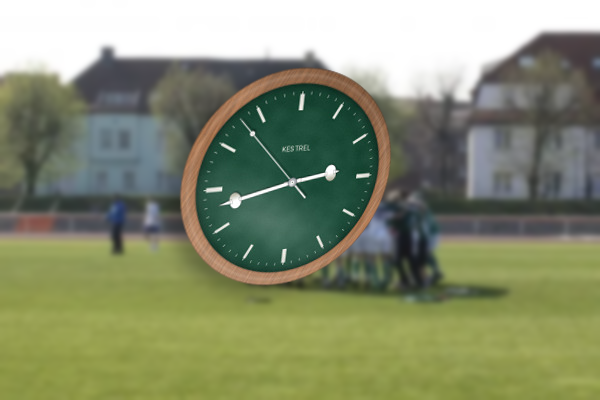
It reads 2:42:53
